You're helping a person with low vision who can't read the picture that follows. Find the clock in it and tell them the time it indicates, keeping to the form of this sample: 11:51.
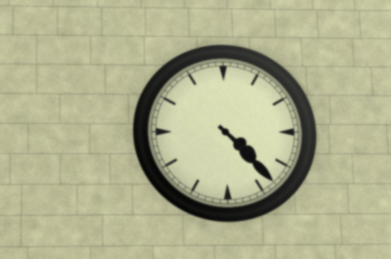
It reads 4:23
